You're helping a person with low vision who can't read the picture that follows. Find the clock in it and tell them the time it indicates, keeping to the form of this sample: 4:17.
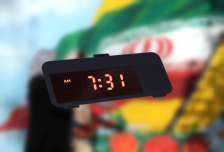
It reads 7:31
